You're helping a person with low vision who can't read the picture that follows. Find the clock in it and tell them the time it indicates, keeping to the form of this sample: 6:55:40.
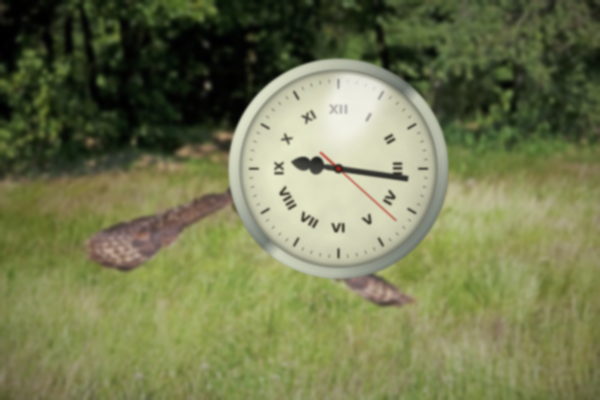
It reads 9:16:22
